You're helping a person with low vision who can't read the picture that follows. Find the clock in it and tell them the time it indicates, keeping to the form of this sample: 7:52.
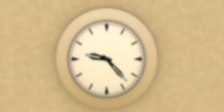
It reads 9:23
